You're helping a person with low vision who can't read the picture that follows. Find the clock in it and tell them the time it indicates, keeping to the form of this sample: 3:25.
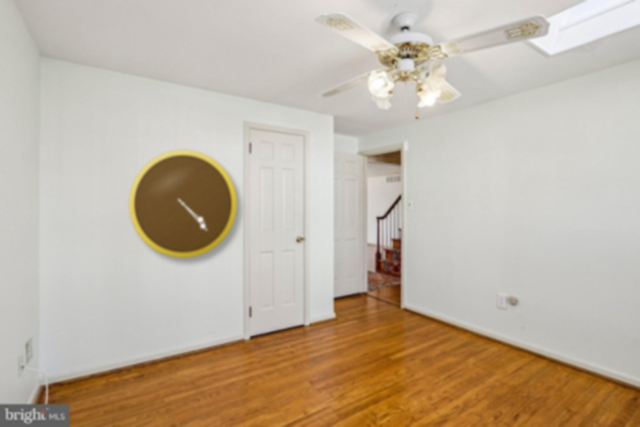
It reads 4:23
